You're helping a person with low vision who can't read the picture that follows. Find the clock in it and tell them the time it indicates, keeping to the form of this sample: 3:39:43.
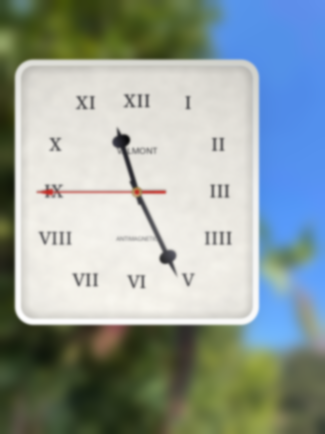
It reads 11:25:45
